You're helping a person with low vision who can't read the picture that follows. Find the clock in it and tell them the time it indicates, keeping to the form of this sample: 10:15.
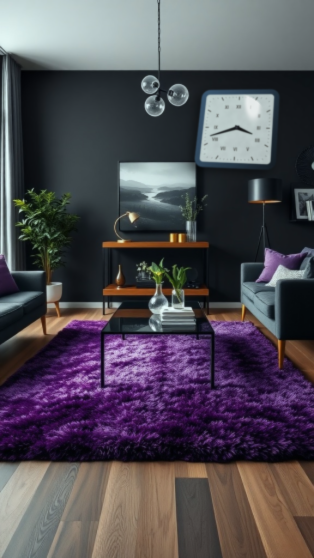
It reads 3:42
